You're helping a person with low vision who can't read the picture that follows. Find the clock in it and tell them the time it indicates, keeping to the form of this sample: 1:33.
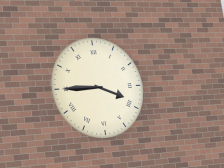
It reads 3:45
